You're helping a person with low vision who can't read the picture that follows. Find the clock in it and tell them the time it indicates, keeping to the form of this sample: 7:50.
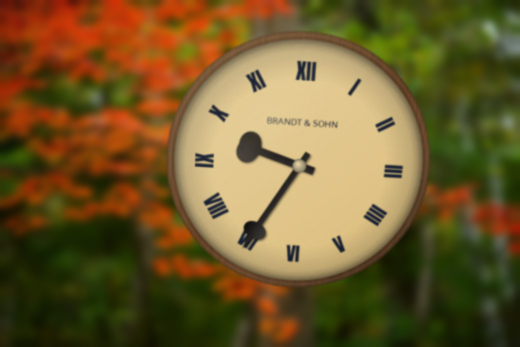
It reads 9:35
